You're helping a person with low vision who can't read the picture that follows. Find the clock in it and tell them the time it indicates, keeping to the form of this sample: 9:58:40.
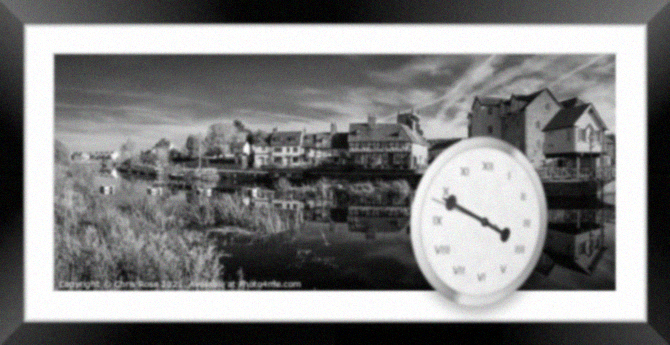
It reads 3:48:48
